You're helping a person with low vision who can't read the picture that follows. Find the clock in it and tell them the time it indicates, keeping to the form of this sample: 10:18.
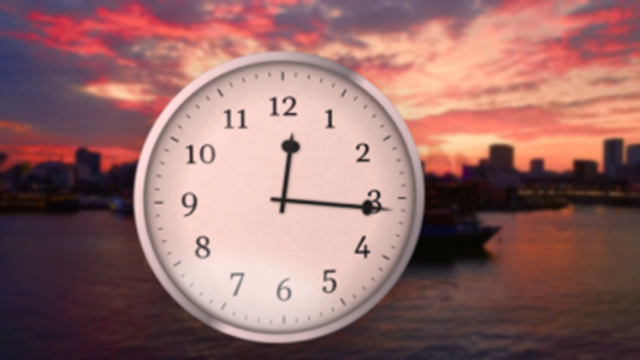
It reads 12:16
